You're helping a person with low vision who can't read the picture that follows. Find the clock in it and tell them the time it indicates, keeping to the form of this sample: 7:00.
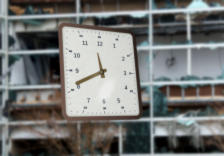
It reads 11:41
